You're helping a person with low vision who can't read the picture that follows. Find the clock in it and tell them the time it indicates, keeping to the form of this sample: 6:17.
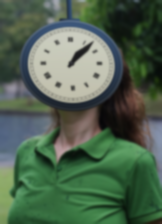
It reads 1:07
